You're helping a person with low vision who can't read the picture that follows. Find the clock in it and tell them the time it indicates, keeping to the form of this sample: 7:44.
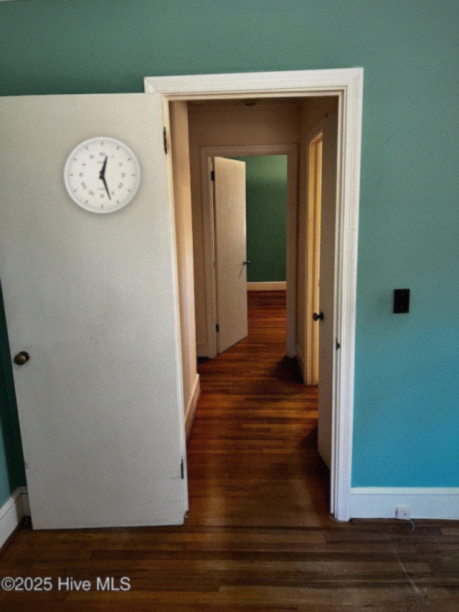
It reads 12:27
